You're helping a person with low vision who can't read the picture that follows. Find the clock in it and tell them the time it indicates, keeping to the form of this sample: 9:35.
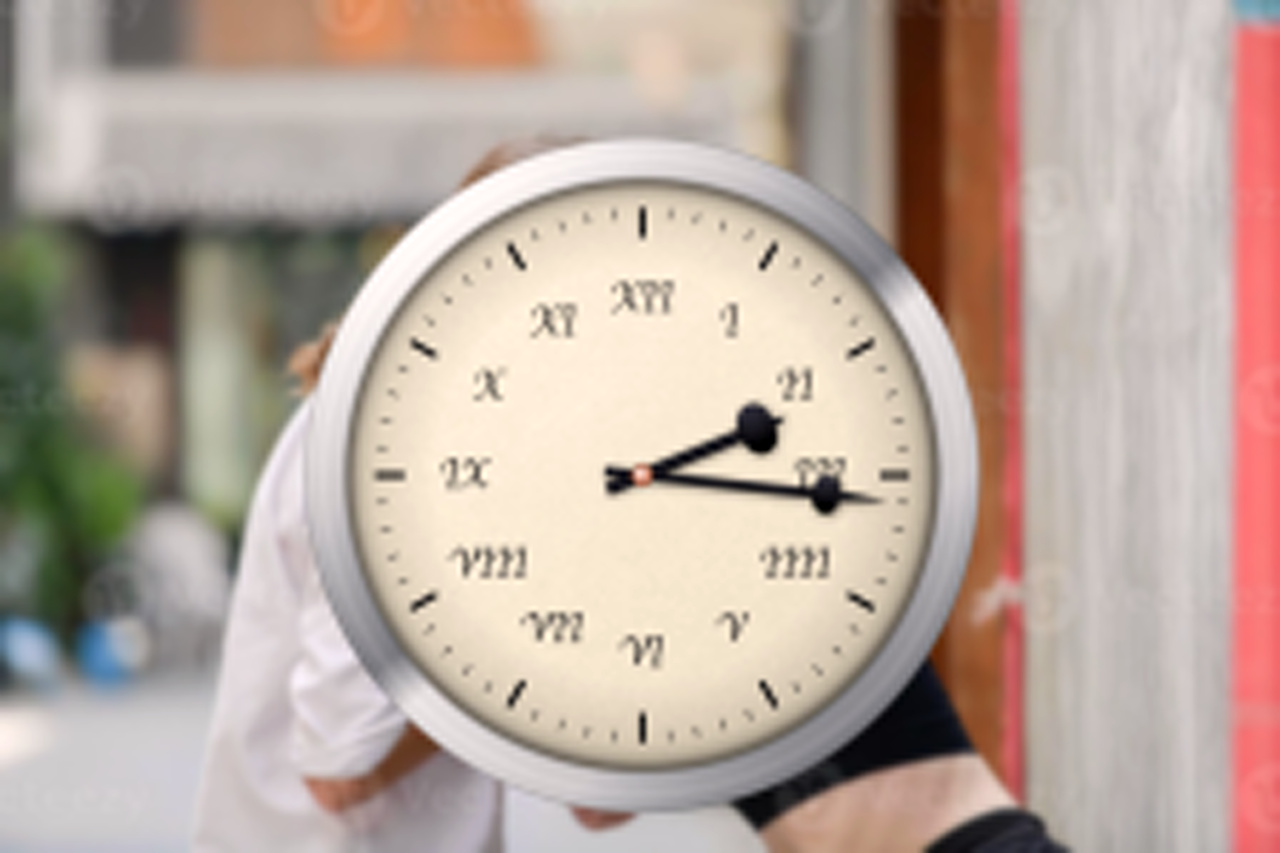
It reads 2:16
